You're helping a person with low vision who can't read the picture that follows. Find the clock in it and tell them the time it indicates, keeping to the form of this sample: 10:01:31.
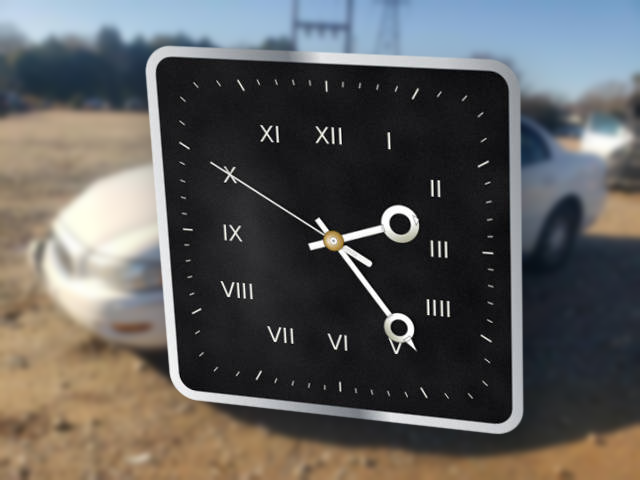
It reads 2:23:50
